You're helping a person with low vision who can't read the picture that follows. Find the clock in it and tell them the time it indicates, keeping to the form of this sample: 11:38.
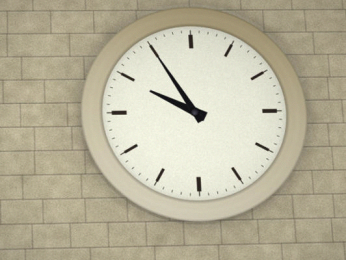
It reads 9:55
